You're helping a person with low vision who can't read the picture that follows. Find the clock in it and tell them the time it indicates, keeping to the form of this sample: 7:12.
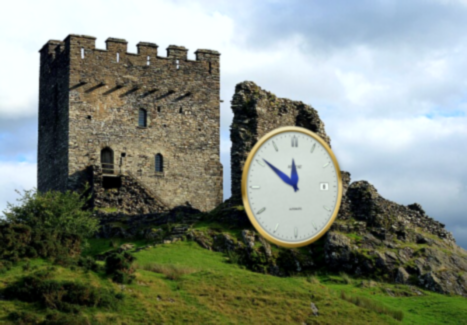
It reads 11:51
